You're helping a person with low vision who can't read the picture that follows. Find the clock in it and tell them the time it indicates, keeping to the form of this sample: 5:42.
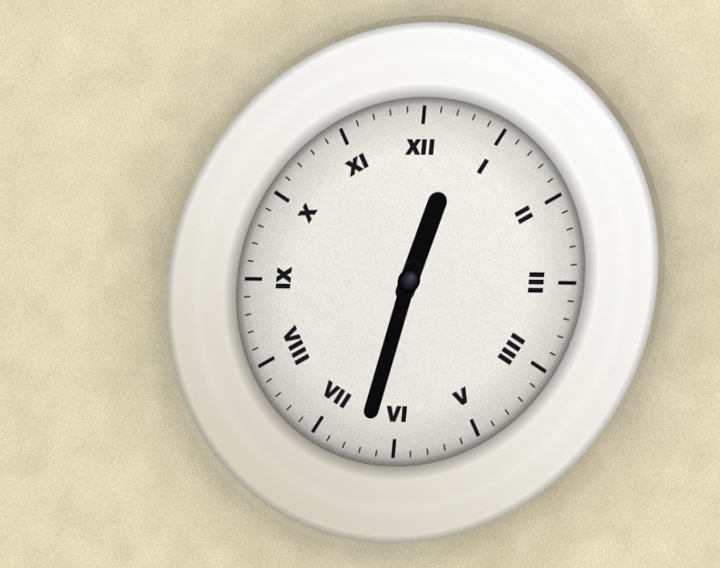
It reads 12:32
